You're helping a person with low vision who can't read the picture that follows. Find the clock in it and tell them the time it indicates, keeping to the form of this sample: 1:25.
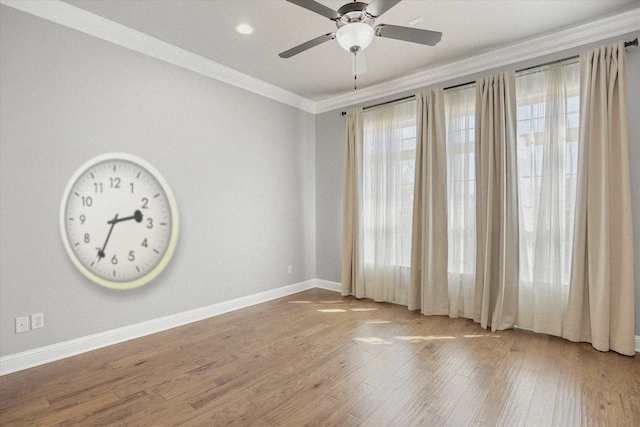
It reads 2:34
